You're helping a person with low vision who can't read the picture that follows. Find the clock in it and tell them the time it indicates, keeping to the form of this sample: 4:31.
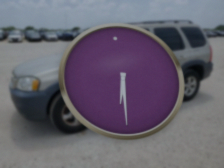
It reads 6:31
